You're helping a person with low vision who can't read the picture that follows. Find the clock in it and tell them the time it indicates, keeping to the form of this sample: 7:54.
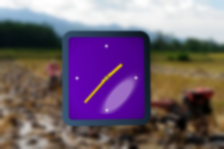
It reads 1:37
